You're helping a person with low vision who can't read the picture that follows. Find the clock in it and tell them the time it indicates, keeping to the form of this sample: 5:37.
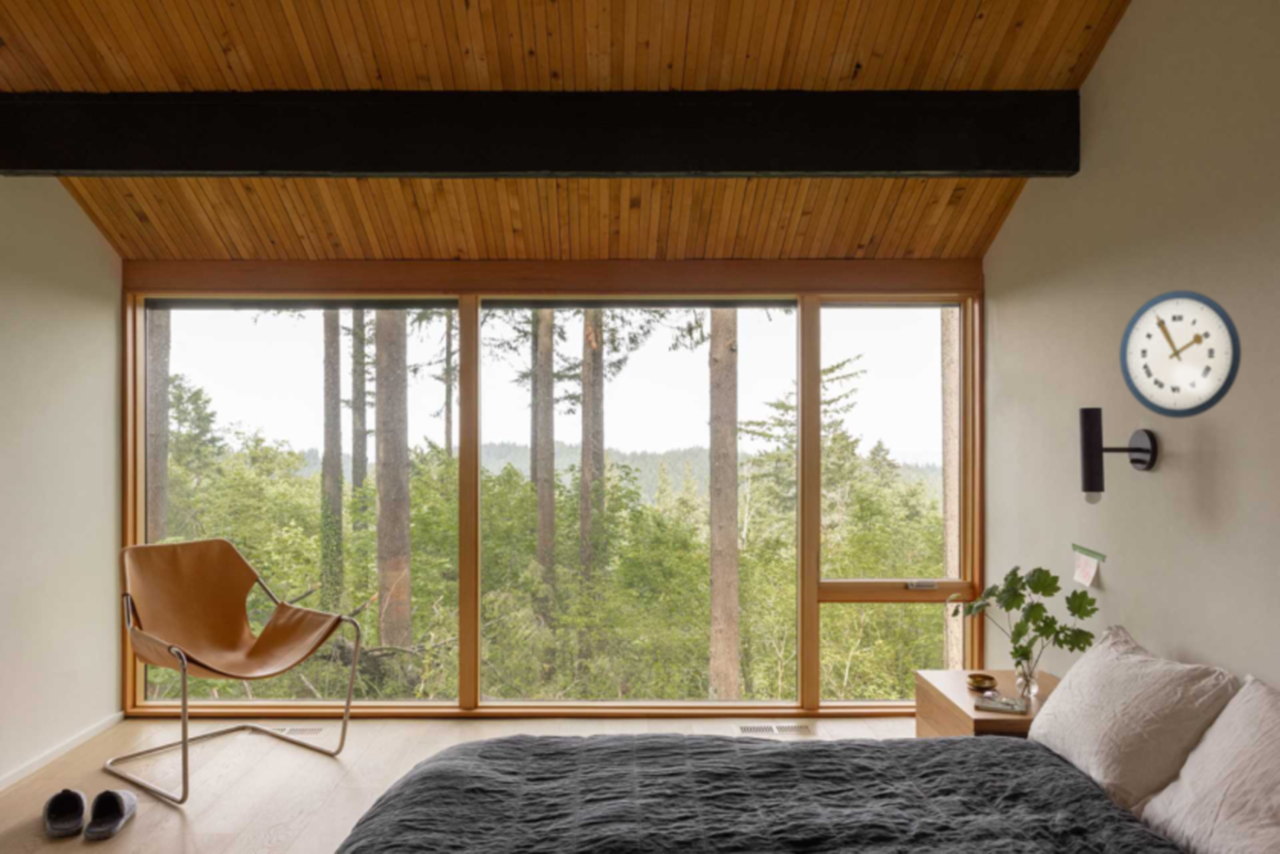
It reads 1:55
